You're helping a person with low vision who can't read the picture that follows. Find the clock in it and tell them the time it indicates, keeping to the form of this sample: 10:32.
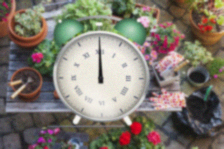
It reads 12:00
